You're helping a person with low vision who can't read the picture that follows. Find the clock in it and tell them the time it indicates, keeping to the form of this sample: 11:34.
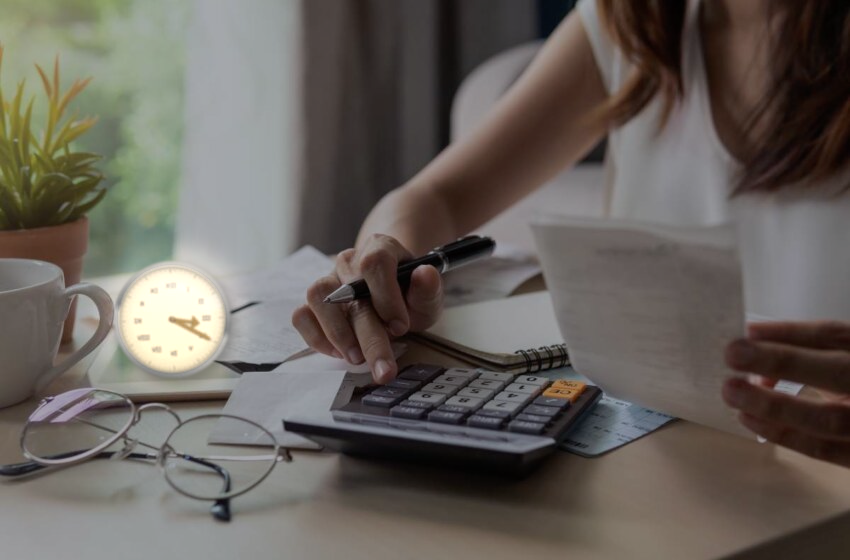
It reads 3:20
